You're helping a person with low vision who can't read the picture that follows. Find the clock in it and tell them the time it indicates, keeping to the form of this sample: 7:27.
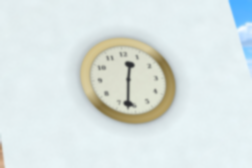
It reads 12:32
